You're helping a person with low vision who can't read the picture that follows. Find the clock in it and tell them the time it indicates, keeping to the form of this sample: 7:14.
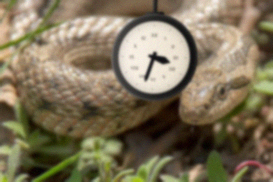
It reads 3:33
